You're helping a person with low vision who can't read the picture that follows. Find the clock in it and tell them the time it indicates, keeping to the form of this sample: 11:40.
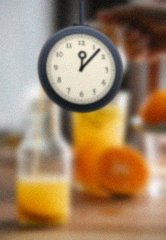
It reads 12:07
